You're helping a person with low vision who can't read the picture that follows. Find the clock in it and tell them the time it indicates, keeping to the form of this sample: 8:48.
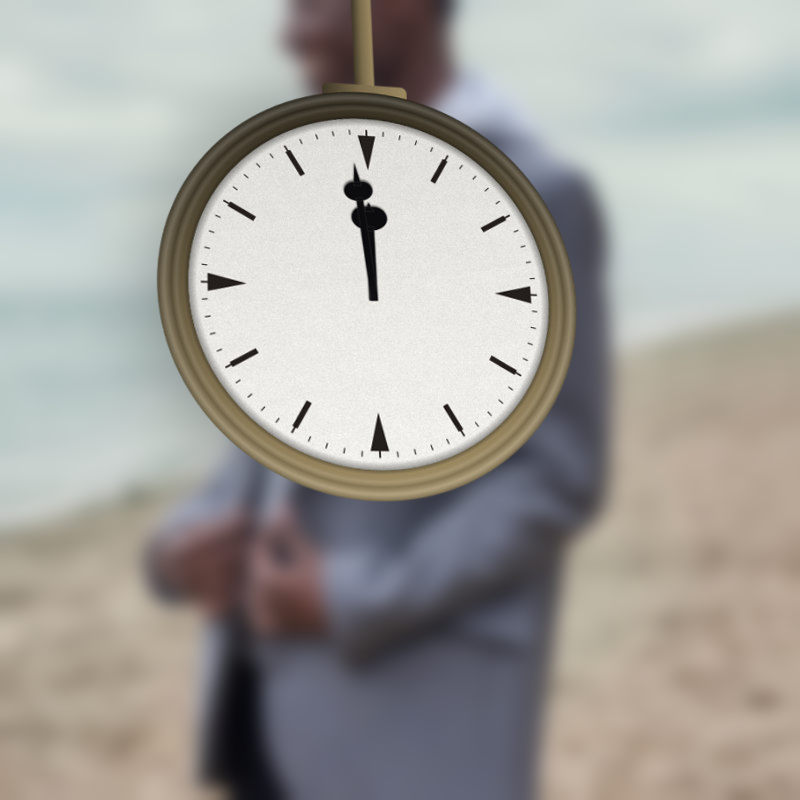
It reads 11:59
